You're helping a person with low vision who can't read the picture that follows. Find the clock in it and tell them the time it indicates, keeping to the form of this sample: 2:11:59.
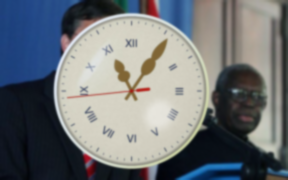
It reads 11:05:44
